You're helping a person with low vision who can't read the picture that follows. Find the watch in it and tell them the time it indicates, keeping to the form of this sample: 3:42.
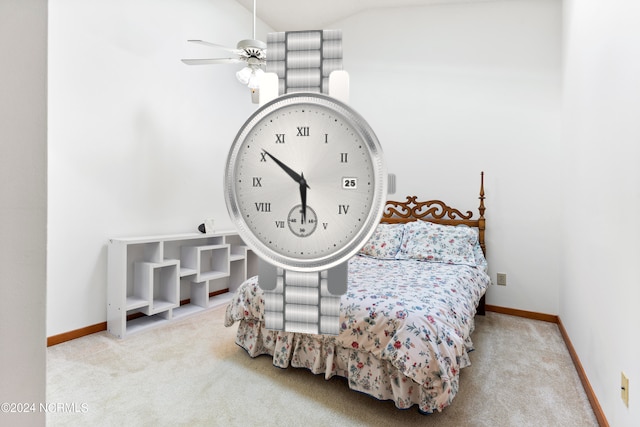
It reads 5:51
